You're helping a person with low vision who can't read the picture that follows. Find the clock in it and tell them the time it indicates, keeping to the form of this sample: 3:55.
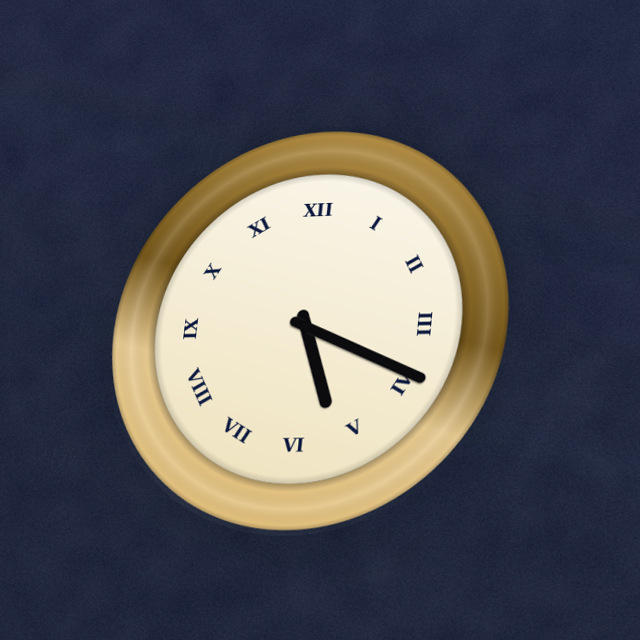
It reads 5:19
